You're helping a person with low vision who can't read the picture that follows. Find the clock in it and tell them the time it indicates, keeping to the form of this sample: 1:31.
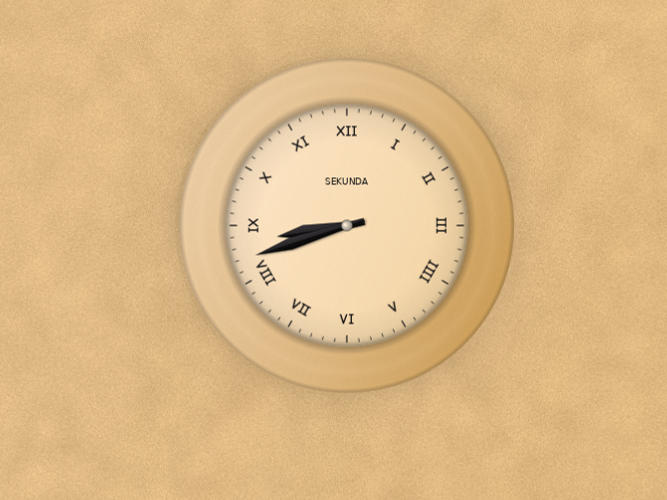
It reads 8:42
